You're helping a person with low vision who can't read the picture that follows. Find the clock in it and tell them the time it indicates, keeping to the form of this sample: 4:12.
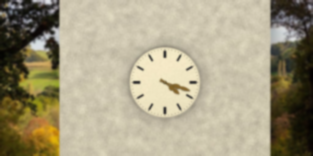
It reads 4:18
